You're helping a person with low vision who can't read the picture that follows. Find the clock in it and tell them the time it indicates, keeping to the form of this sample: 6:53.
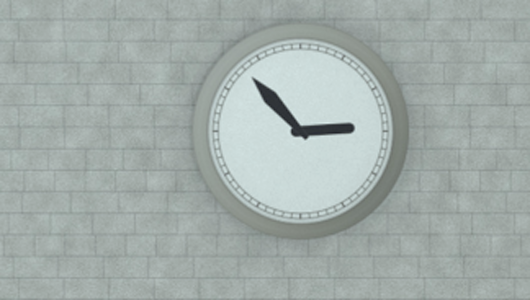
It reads 2:53
